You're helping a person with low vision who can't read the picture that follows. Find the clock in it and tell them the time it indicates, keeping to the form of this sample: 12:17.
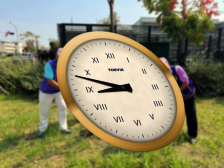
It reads 8:48
